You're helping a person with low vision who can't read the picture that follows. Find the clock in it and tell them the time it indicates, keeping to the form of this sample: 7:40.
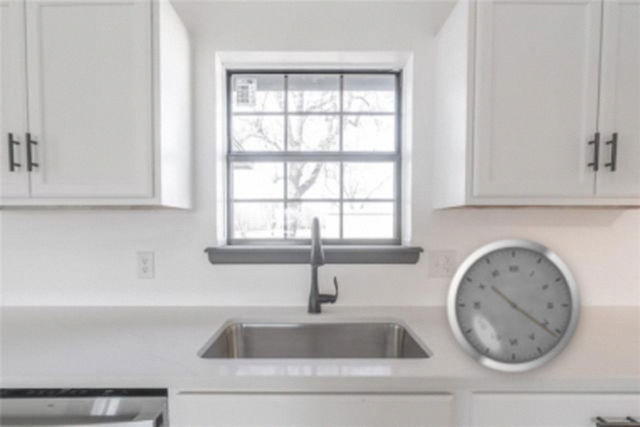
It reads 10:21
